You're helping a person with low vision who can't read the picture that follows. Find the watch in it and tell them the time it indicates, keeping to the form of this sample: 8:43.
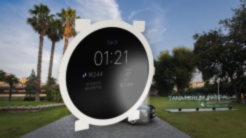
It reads 1:21
